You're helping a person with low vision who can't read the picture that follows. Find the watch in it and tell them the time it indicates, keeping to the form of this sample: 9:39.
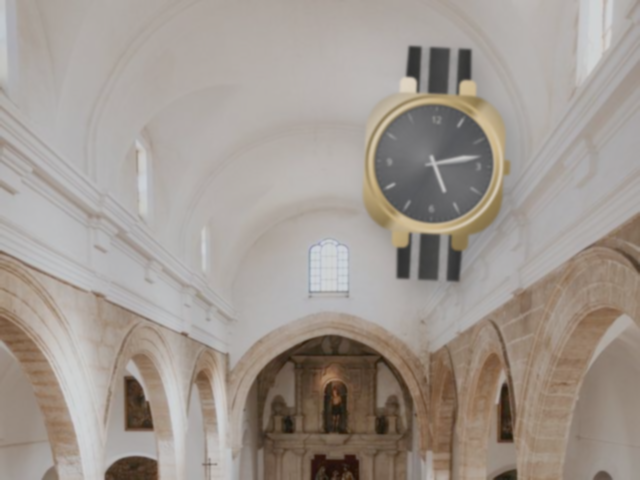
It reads 5:13
